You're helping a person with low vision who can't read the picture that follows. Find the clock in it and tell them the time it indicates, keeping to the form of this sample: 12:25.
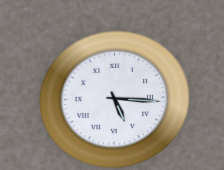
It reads 5:16
